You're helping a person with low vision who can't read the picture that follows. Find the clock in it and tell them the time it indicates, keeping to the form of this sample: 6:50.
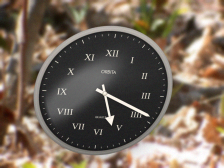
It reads 5:19
